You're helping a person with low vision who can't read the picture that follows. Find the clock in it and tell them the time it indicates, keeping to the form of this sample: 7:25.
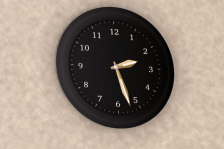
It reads 2:27
